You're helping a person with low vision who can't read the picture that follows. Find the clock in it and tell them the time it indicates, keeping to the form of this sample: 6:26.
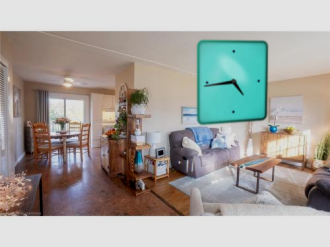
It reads 4:44
